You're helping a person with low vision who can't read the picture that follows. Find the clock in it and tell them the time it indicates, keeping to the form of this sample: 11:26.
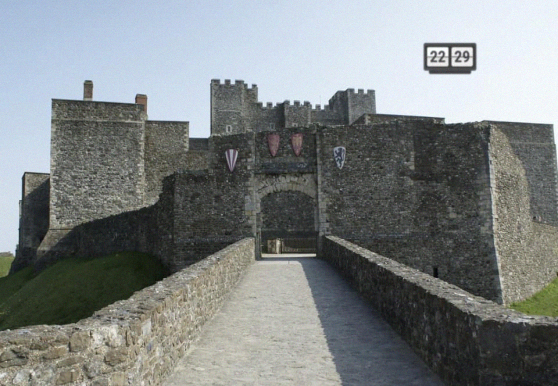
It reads 22:29
